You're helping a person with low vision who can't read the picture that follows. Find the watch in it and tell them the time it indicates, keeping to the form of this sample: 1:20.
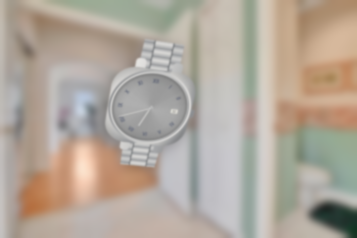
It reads 6:41
